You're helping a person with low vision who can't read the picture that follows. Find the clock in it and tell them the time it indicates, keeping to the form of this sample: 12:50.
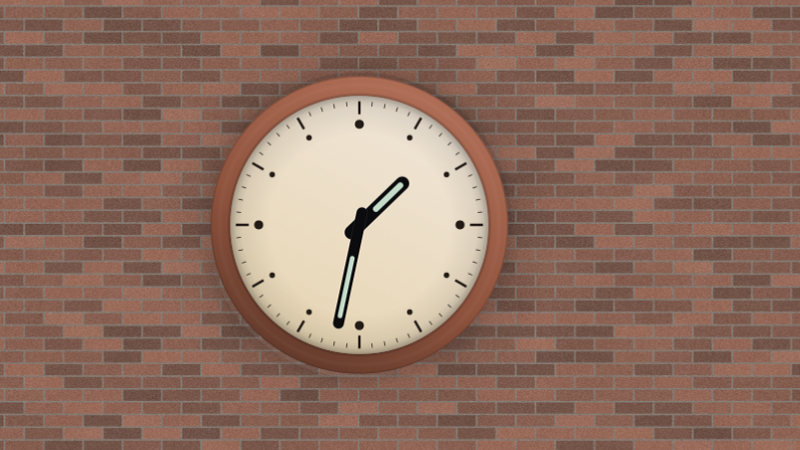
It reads 1:32
